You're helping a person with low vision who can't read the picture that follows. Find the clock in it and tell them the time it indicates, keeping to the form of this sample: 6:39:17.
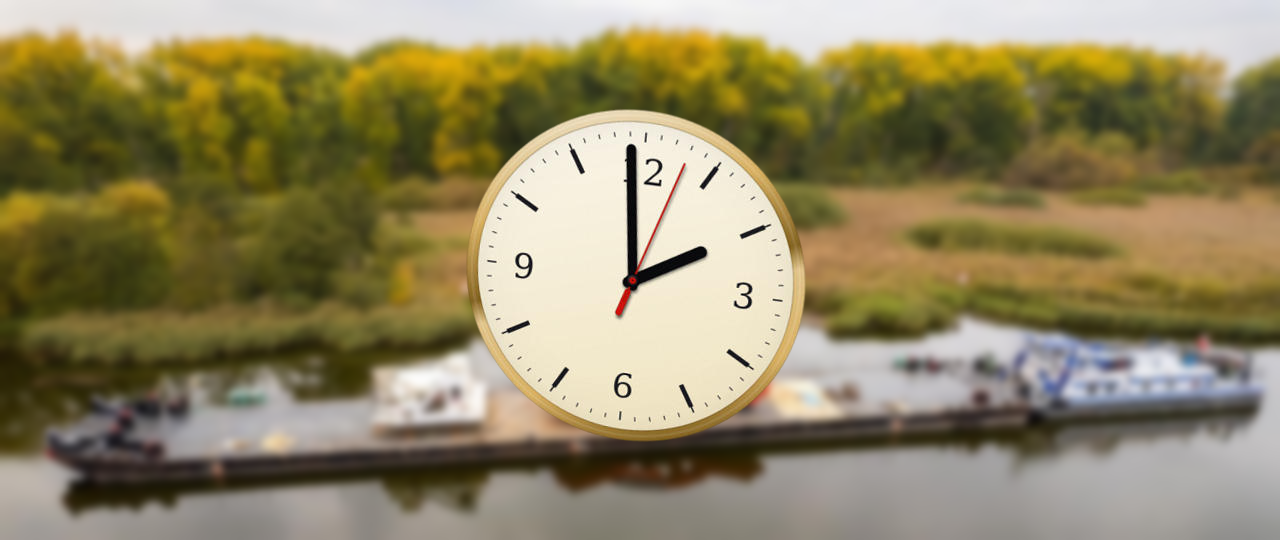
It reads 1:59:03
